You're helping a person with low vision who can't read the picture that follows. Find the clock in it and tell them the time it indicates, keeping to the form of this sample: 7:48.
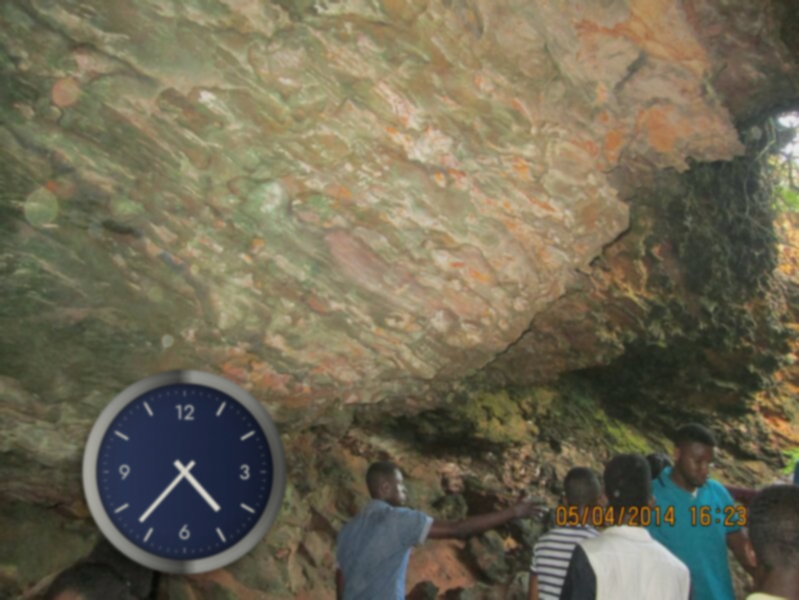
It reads 4:37
